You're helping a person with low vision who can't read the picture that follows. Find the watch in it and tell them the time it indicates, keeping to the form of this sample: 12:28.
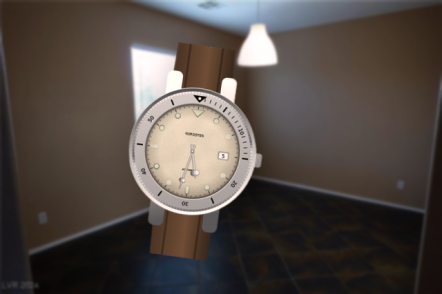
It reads 5:32
